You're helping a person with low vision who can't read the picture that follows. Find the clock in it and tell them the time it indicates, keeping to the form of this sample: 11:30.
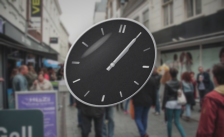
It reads 1:05
